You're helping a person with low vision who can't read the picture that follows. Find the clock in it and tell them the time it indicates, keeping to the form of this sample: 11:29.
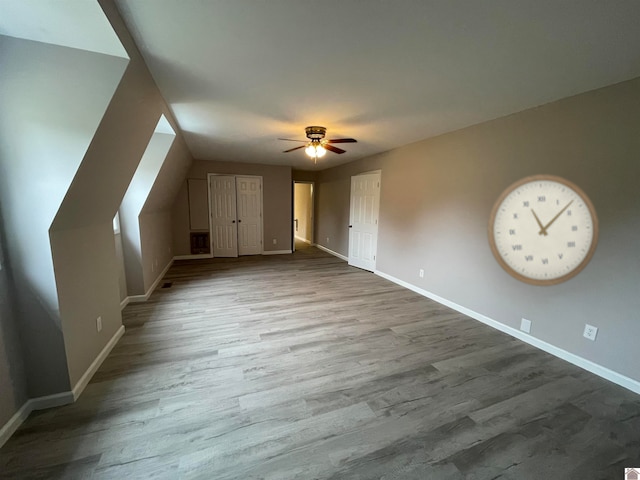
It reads 11:08
